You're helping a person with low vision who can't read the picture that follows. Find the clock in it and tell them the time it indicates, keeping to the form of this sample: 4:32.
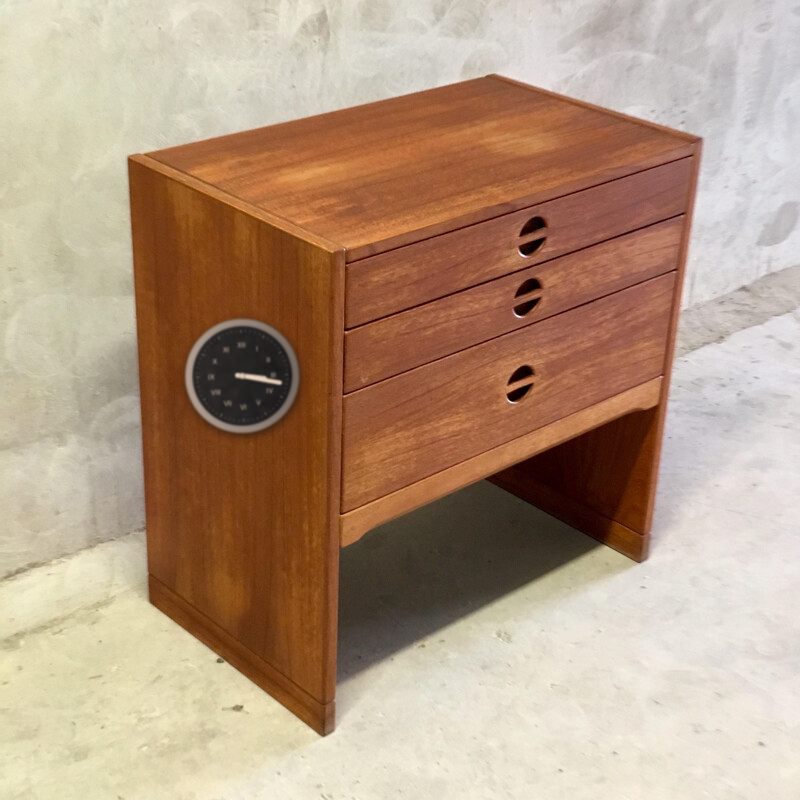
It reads 3:17
